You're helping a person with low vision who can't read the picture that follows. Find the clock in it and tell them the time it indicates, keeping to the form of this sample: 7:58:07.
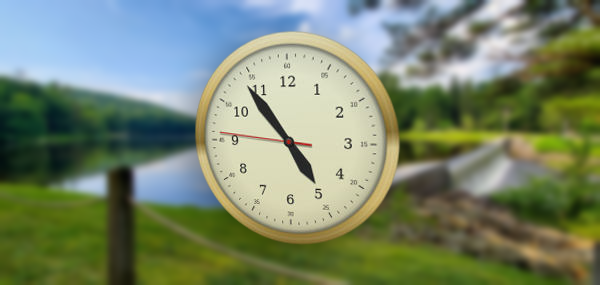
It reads 4:53:46
